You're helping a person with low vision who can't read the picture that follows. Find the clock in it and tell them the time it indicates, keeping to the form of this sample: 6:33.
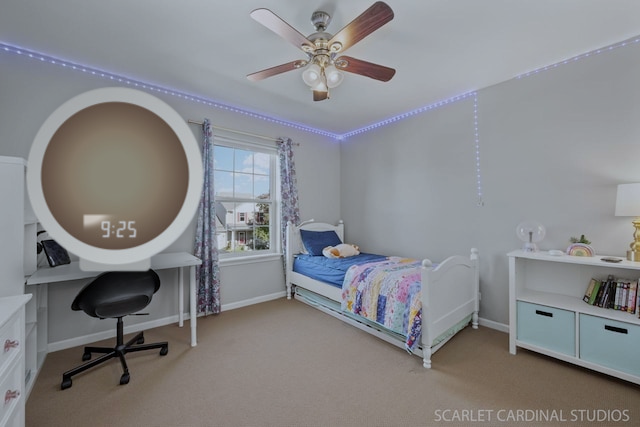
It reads 9:25
